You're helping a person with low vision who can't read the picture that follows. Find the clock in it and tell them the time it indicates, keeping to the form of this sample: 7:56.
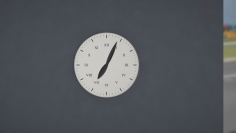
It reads 7:04
